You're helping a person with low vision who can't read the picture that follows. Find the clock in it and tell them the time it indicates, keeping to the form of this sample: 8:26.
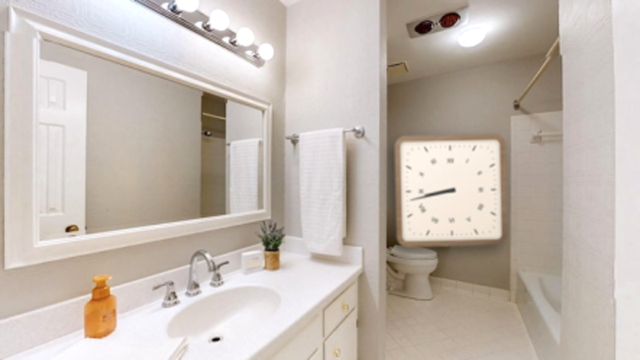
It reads 8:43
